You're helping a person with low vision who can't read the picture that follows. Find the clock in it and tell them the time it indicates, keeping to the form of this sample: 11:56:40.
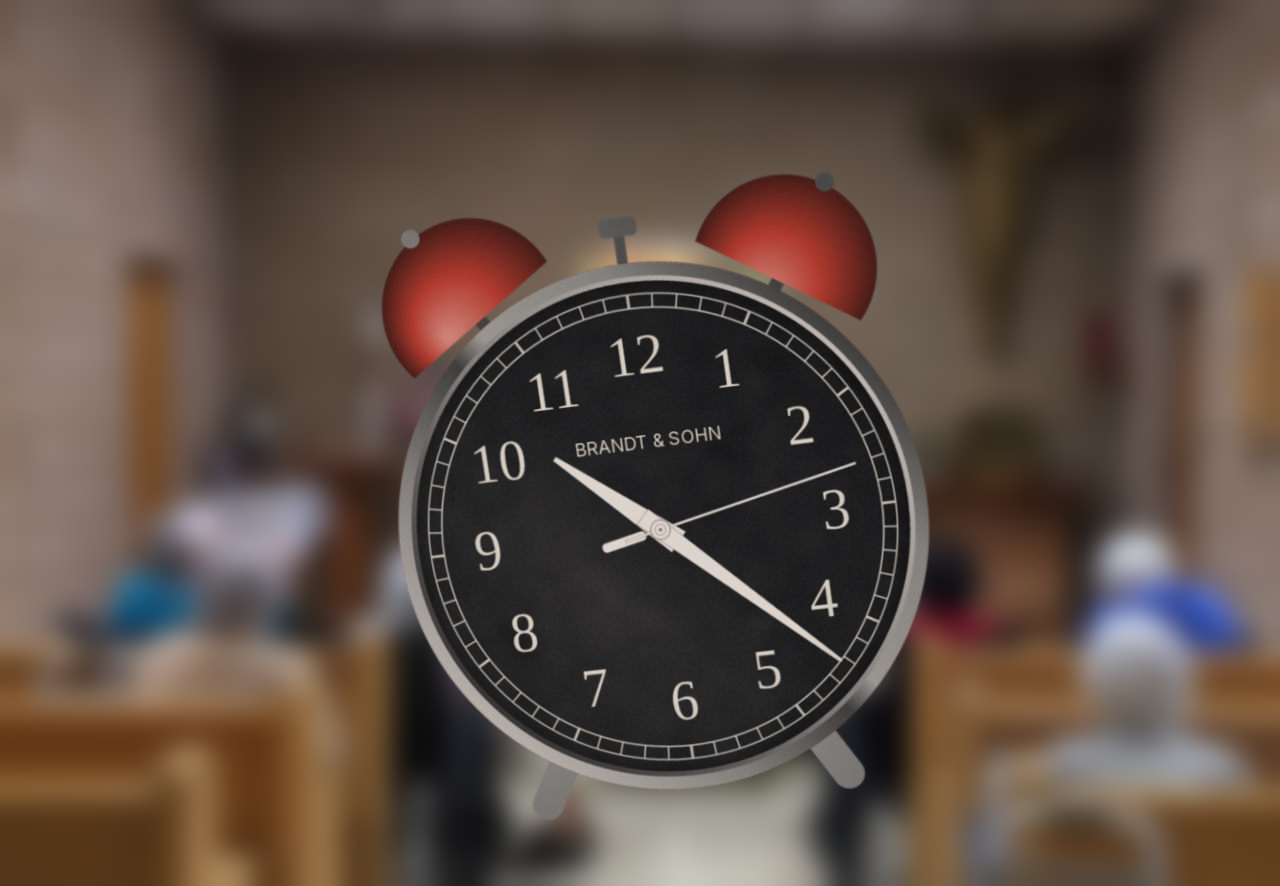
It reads 10:22:13
